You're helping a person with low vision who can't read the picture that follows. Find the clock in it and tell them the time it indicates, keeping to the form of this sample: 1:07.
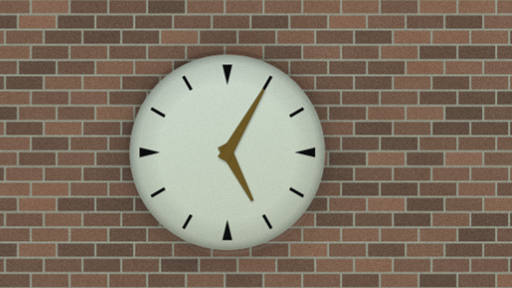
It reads 5:05
